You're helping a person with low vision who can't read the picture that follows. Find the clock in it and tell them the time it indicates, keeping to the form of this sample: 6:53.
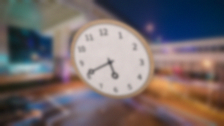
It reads 5:41
